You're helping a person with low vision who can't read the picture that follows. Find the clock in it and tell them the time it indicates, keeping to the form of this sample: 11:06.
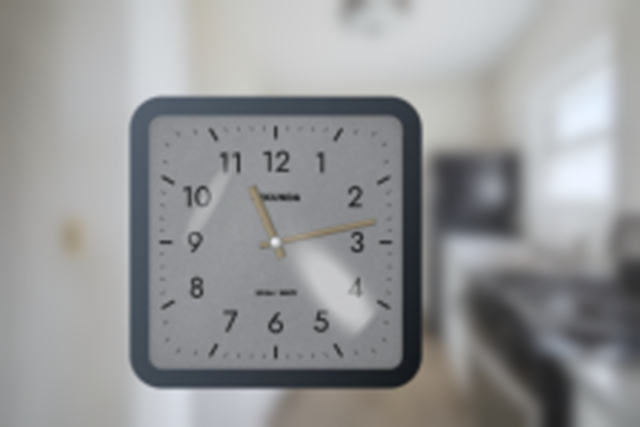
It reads 11:13
